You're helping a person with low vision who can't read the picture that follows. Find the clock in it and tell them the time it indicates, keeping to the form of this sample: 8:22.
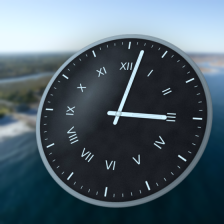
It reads 3:02
